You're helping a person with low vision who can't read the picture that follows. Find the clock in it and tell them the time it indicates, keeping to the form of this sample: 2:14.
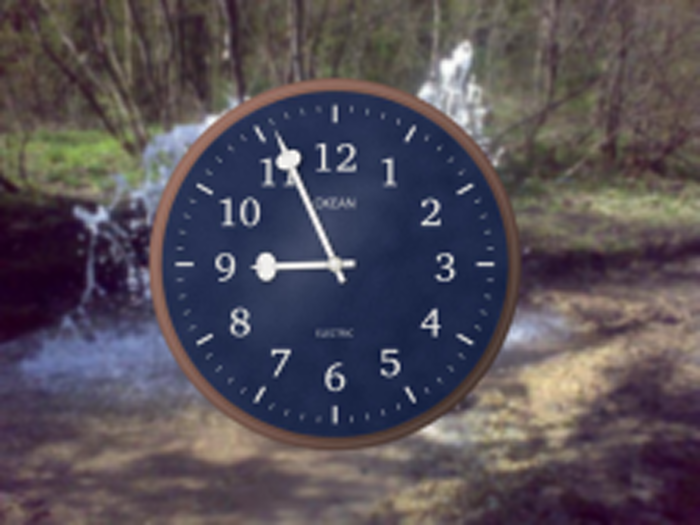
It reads 8:56
